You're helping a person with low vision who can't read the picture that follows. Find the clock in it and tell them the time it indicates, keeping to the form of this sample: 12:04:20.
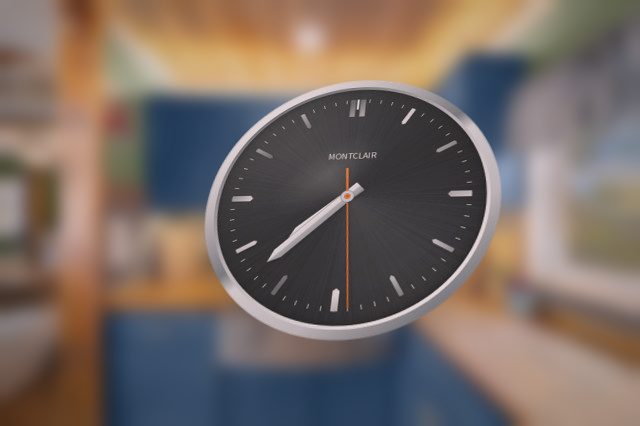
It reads 7:37:29
